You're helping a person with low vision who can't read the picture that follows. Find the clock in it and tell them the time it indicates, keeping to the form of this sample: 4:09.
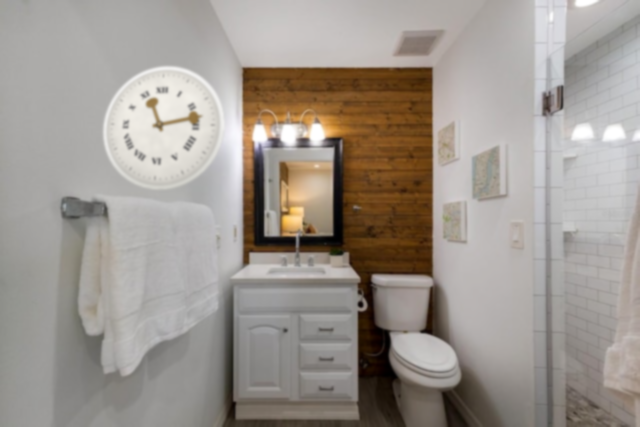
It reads 11:13
